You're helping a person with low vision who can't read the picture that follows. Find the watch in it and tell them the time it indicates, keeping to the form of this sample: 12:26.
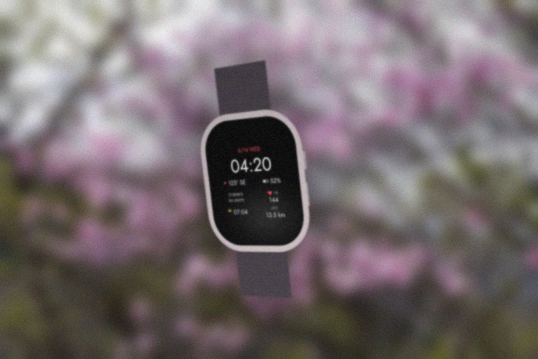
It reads 4:20
